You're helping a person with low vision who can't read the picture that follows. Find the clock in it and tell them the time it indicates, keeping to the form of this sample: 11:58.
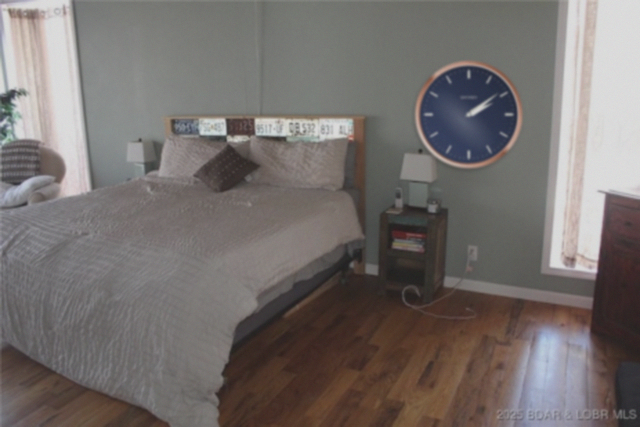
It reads 2:09
